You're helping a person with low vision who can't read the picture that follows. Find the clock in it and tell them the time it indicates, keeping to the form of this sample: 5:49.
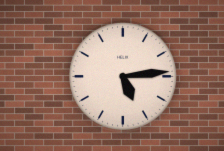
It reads 5:14
